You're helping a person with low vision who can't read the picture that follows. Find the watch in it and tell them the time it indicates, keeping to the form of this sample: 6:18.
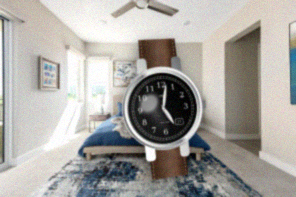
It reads 5:02
